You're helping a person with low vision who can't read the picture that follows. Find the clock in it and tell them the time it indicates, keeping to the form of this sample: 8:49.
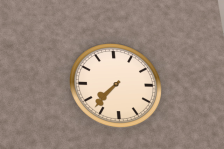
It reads 7:37
